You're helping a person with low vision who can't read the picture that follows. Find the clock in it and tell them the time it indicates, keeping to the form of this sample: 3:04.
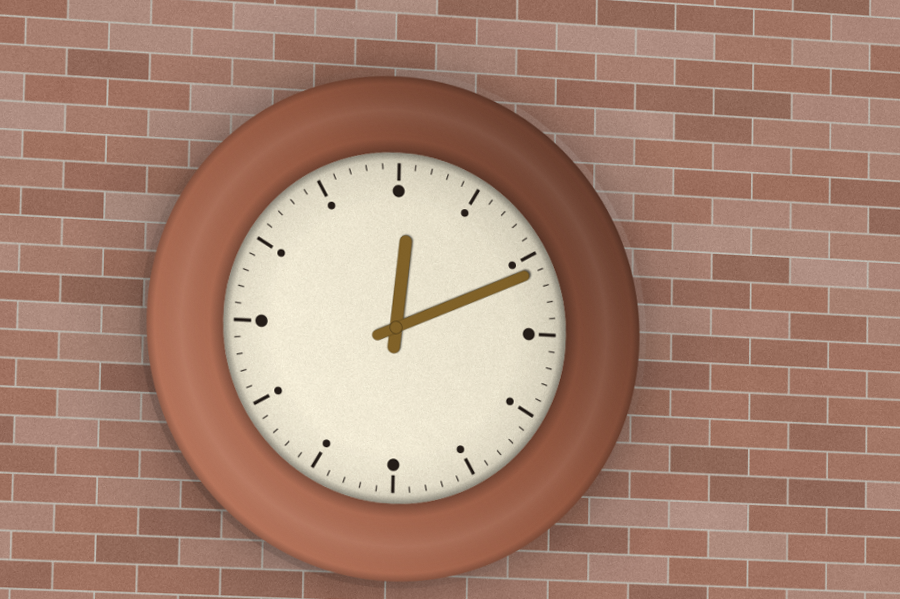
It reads 12:11
